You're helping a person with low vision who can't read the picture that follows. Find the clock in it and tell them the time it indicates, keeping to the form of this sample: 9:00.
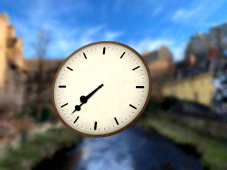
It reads 7:37
